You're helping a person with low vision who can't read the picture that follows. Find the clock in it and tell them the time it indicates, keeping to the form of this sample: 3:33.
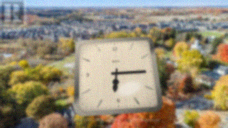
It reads 6:15
